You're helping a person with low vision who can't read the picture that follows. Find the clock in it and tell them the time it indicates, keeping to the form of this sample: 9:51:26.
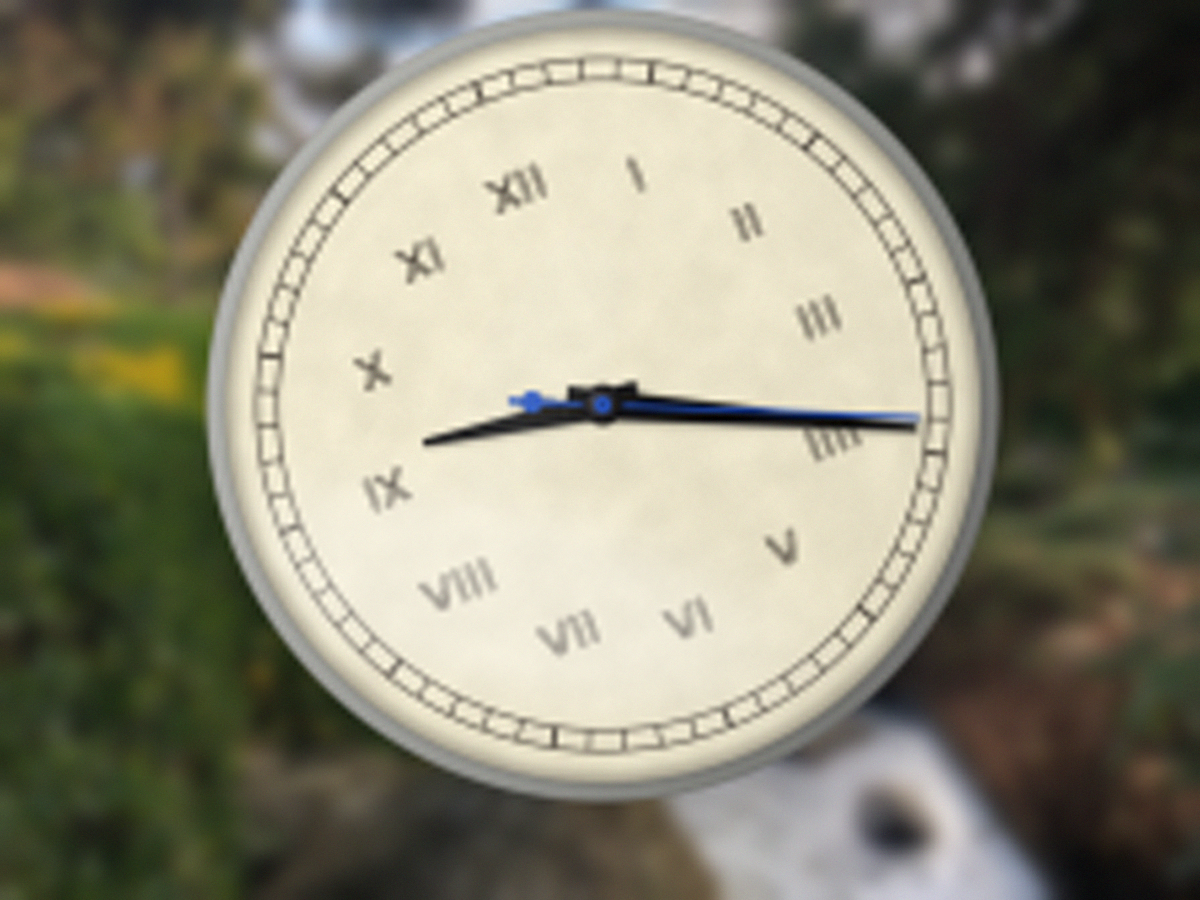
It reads 9:19:19
